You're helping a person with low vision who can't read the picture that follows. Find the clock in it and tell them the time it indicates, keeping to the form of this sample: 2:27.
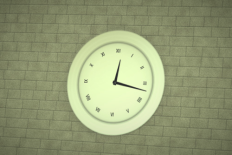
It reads 12:17
